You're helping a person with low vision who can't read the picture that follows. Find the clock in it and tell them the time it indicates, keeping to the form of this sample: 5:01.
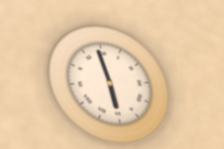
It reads 5:59
